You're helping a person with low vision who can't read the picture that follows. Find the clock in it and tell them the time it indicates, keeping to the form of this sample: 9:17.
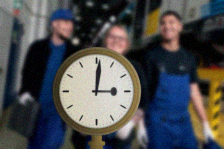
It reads 3:01
